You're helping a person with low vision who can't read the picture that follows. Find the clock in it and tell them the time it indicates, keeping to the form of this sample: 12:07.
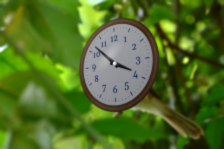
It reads 3:52
